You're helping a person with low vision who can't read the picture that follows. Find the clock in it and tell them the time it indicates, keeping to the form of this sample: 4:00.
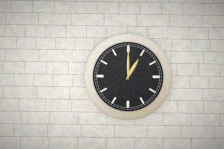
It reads 1:00
